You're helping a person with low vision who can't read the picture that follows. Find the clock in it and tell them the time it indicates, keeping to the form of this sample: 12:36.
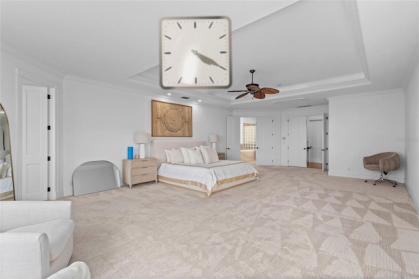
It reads 4:20
